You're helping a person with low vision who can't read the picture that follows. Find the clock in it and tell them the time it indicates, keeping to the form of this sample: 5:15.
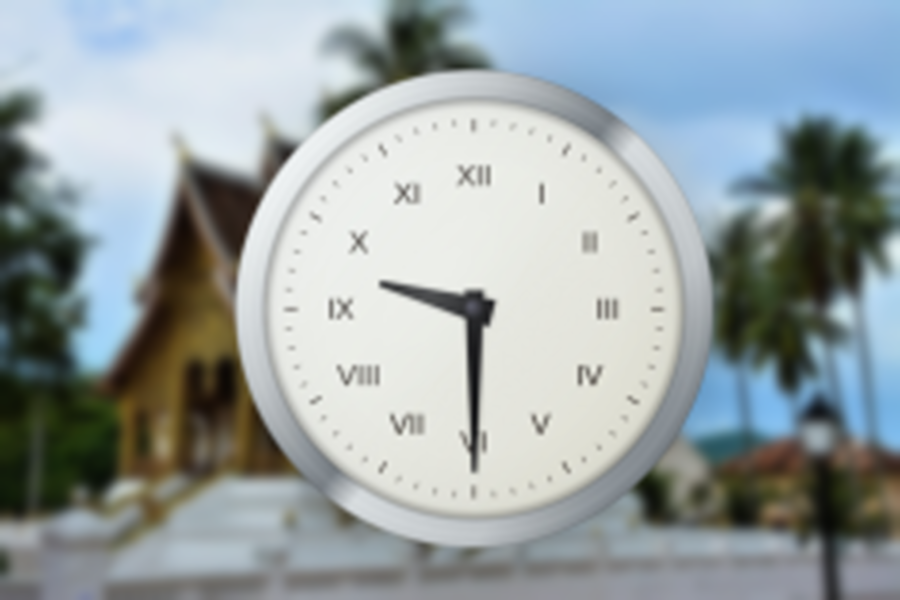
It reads 9:30
